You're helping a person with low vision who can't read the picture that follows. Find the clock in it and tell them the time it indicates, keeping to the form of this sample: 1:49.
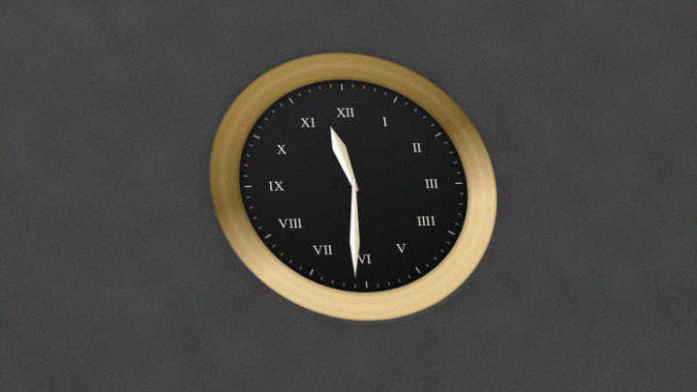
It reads 11:31
